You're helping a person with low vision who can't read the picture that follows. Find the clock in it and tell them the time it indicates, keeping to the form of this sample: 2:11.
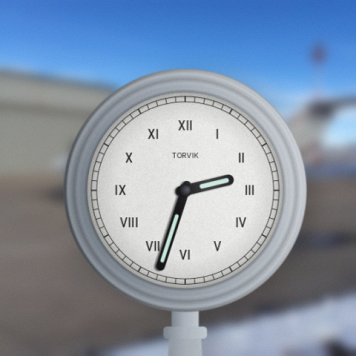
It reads 2:33
